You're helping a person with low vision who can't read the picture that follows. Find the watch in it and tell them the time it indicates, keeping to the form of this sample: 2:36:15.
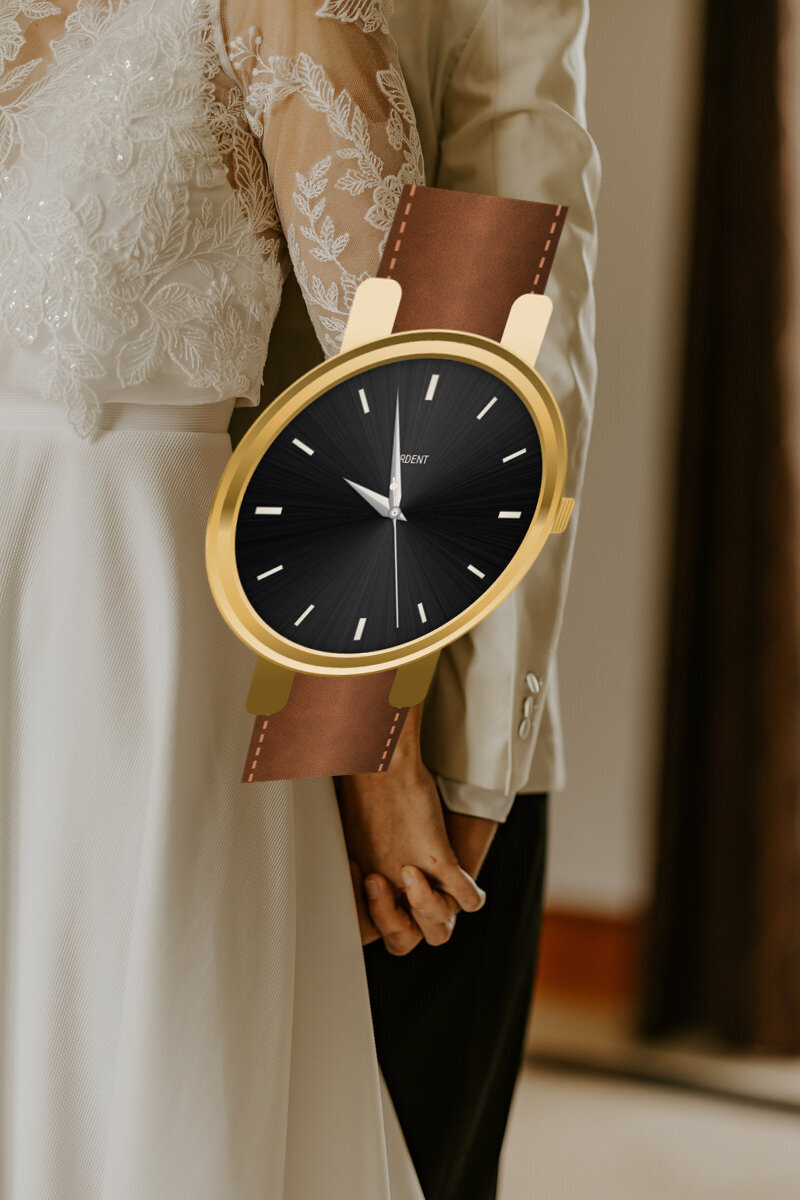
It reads 9:57:27
